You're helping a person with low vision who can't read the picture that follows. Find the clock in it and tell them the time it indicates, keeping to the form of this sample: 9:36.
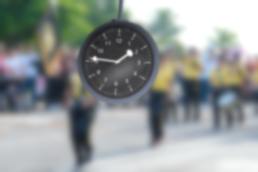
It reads 1:46
